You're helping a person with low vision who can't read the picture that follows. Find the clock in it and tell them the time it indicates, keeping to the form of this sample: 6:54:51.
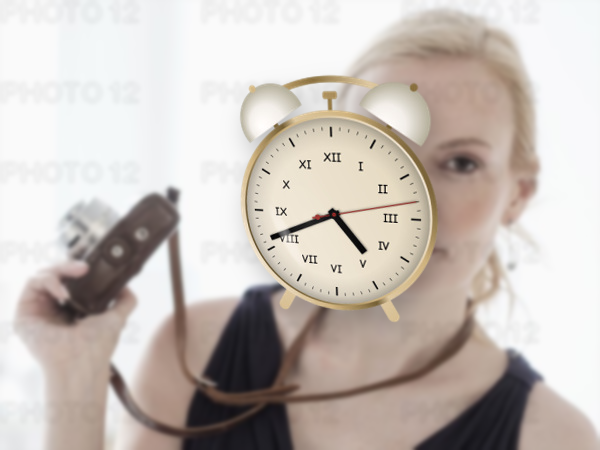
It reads 4:41:13
